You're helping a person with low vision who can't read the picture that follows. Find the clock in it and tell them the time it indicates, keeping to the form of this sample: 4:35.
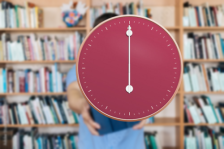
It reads 6:00
